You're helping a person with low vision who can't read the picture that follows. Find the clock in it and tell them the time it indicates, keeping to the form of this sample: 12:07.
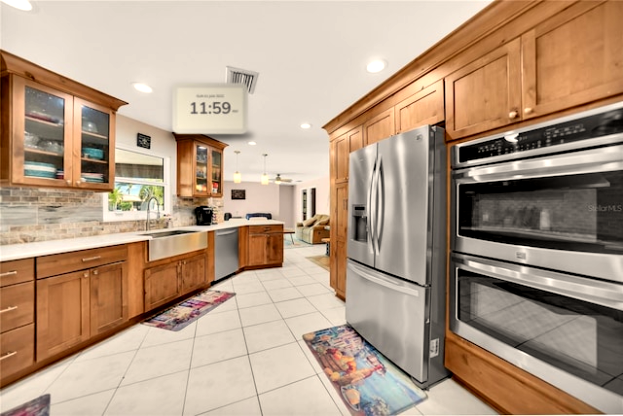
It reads 11:59
